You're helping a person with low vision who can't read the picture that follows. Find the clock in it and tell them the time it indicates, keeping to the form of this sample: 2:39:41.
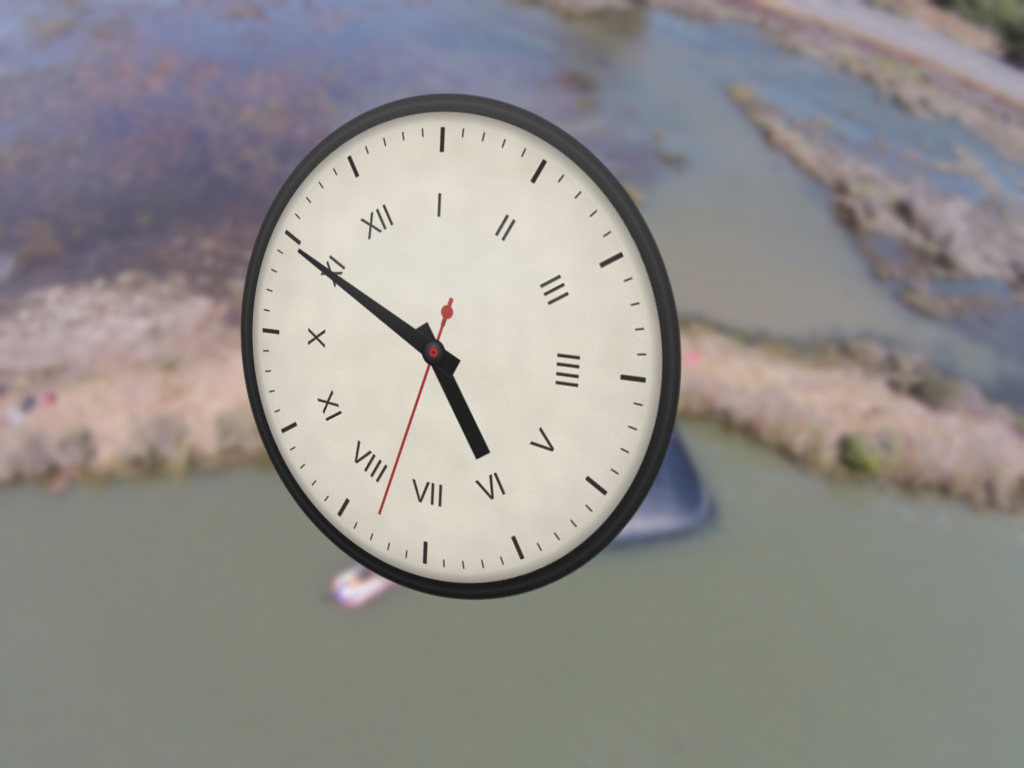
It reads 5:54:38
